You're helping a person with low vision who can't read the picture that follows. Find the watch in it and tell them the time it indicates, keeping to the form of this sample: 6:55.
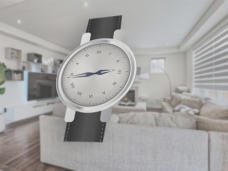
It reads 2:44
